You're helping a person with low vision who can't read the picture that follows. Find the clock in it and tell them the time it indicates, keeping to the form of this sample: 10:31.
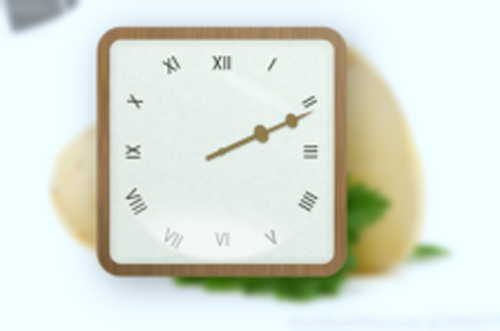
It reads 2:11
